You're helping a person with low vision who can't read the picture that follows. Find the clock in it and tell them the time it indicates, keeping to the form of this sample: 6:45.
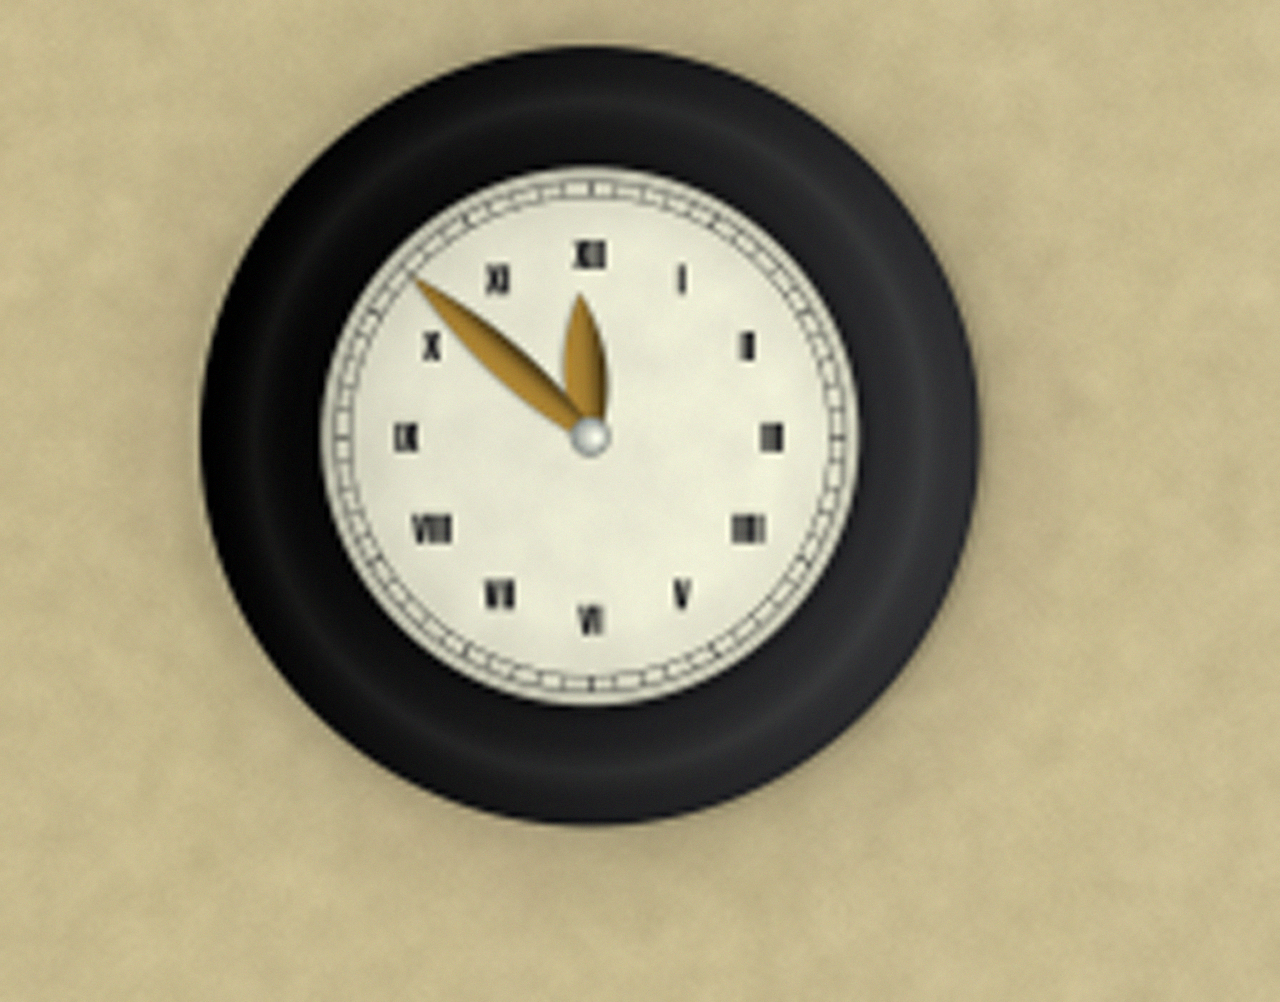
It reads 11:52
